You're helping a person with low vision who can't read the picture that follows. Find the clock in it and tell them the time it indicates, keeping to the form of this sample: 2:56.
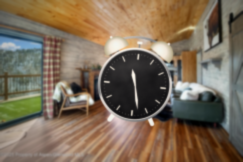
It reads 11:28
